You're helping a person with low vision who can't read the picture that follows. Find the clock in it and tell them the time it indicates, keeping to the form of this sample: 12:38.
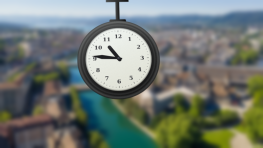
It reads 10:46
